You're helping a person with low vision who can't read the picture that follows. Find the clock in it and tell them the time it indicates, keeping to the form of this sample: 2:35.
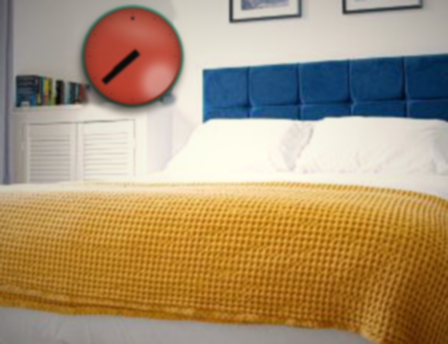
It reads 7:38
